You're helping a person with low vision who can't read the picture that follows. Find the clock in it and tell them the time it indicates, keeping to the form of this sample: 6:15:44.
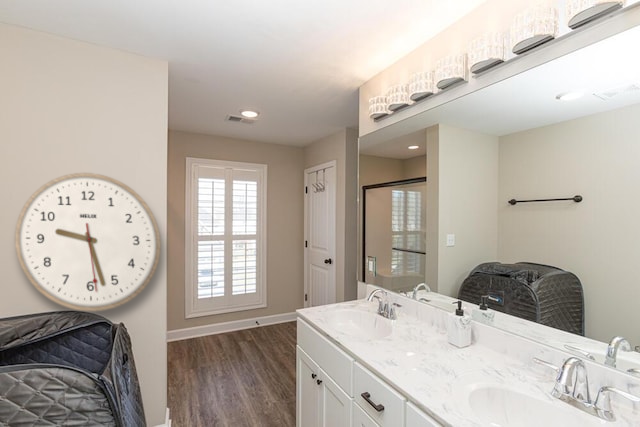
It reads 9:27:29
